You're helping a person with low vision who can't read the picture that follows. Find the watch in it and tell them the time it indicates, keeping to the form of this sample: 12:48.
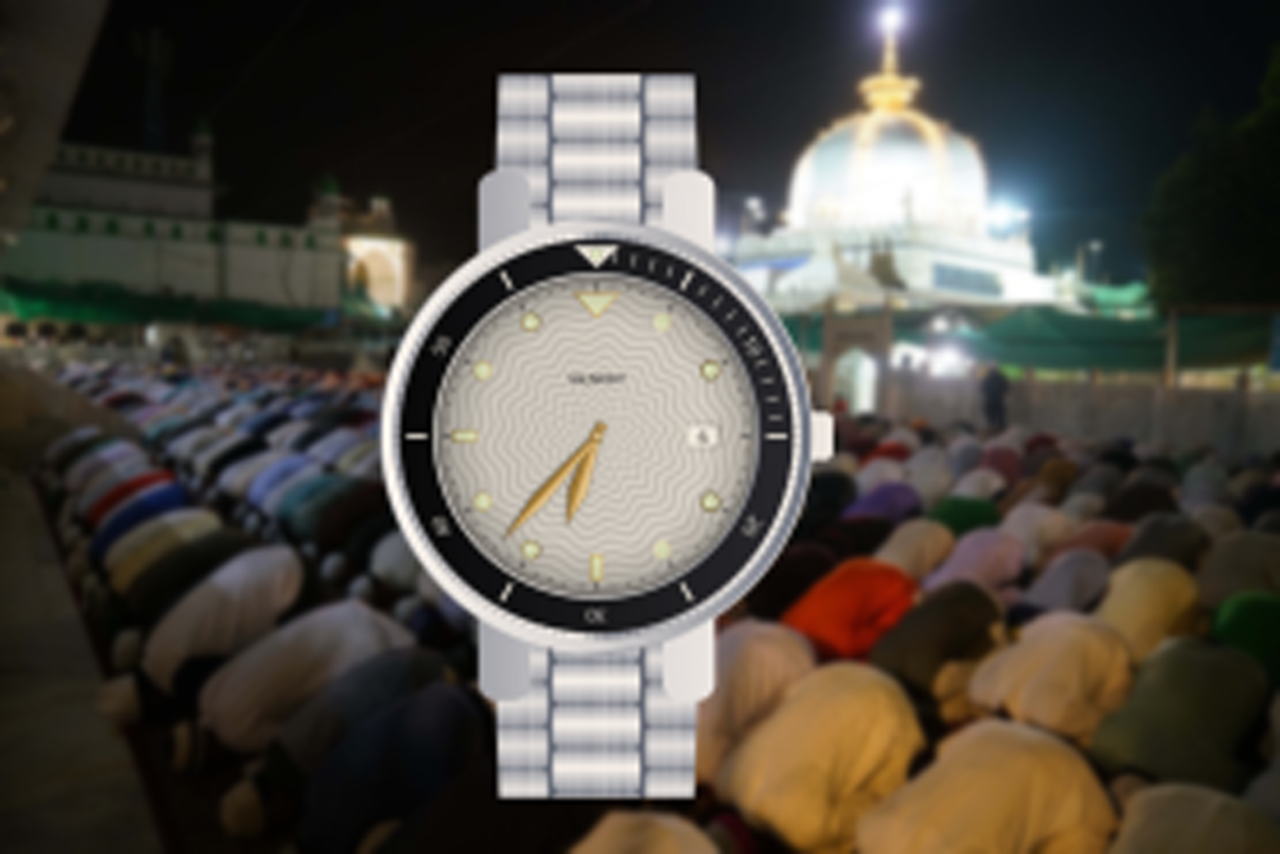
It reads 6:37
